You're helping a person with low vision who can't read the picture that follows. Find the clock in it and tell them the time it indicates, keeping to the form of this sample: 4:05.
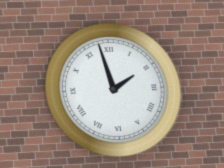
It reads 1:58
